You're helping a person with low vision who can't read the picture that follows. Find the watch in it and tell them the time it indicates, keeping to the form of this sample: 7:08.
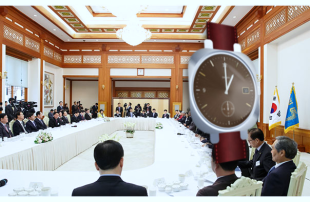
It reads 1:00
